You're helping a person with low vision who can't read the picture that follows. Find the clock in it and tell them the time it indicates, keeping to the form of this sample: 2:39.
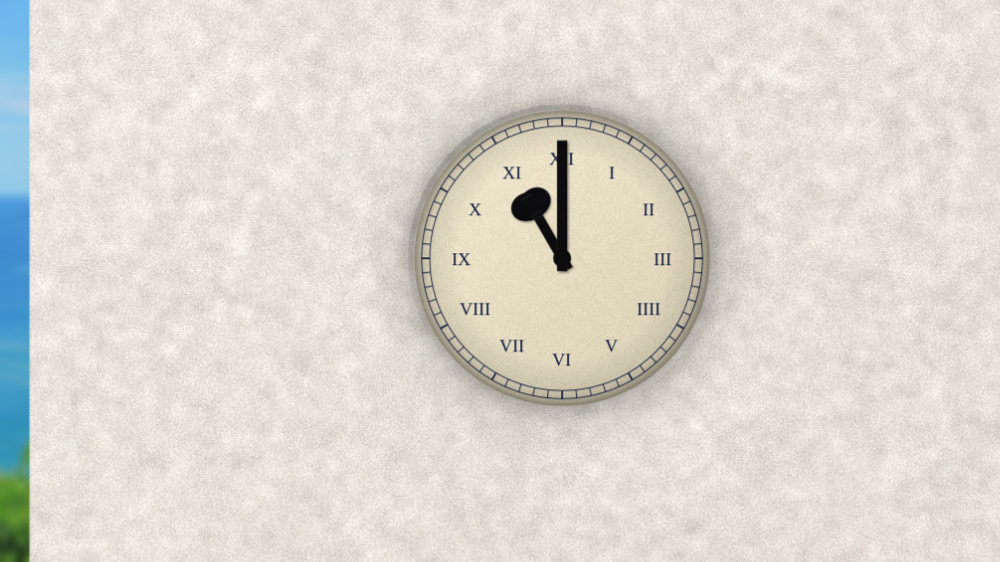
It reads 11:00
